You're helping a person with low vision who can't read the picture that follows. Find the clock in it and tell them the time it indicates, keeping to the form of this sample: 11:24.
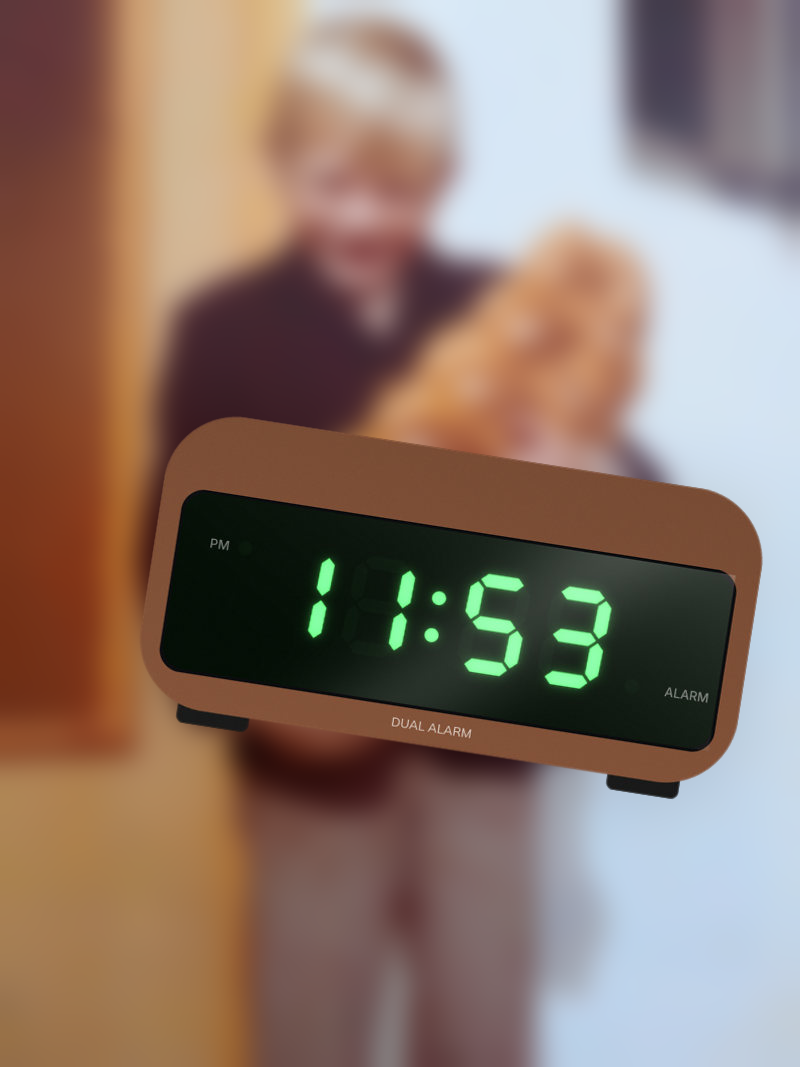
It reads 11:53
